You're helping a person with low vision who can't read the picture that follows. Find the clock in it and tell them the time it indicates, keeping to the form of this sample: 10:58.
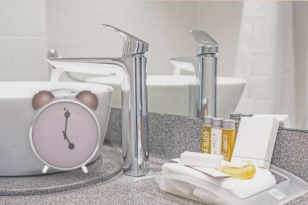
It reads 5:01
